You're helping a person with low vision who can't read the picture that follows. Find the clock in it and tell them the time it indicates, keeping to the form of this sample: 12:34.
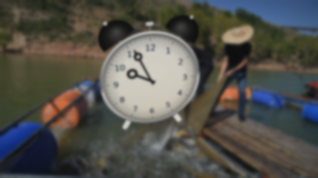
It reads 9:56
